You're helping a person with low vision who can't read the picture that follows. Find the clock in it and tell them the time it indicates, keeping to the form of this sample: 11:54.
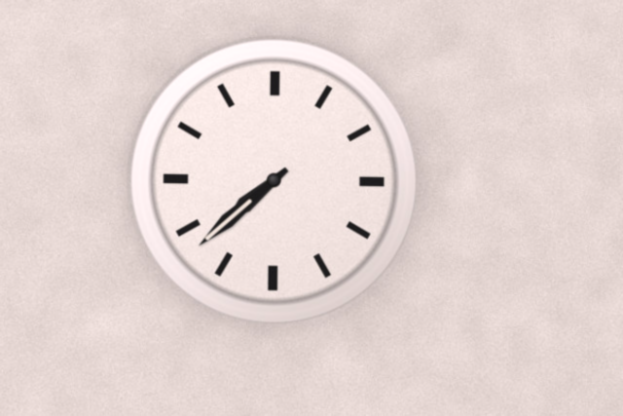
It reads 7:38
